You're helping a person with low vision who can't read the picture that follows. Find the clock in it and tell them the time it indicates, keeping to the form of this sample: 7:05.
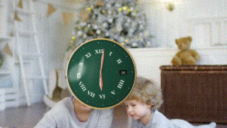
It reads 6:02
